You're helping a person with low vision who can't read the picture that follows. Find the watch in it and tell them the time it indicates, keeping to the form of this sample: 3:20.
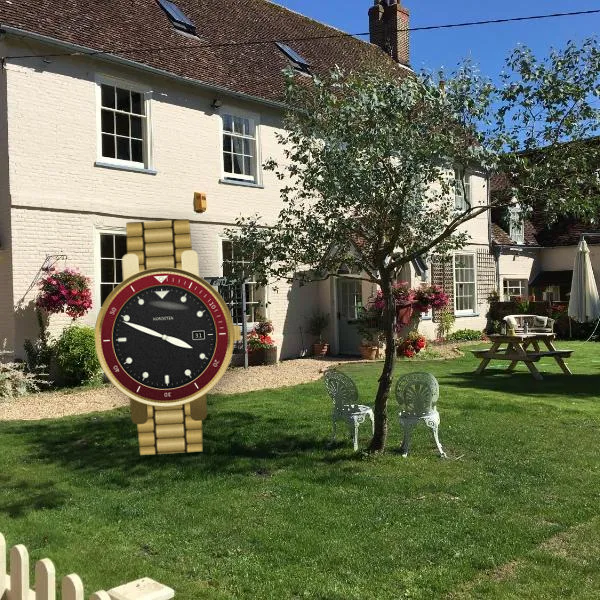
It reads 3:49
